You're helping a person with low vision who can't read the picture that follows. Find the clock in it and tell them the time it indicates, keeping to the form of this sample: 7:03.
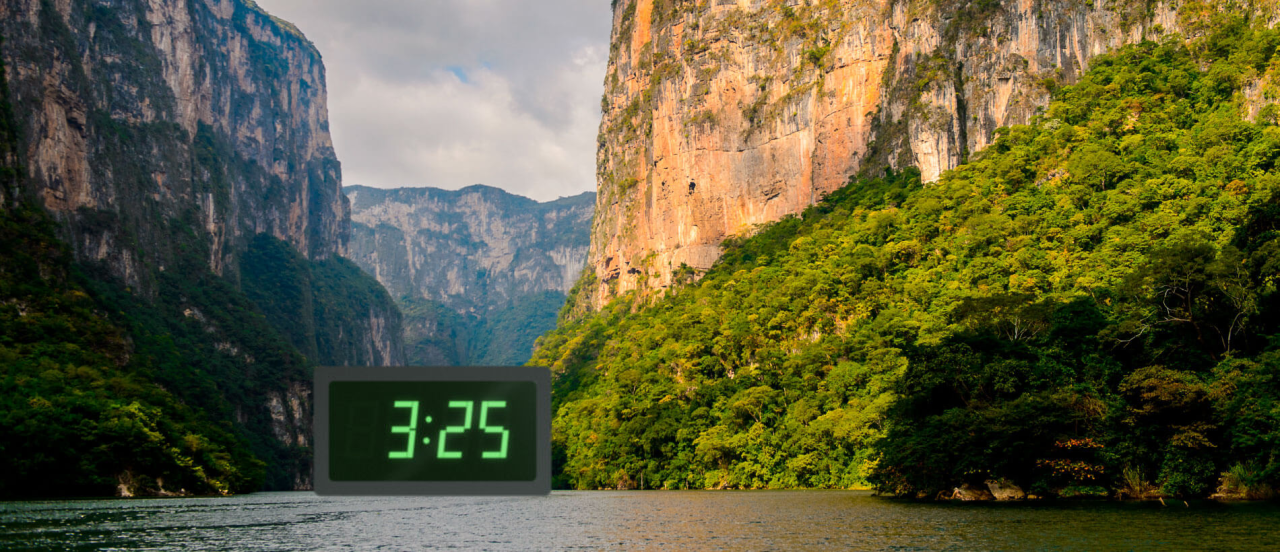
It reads 3:25
